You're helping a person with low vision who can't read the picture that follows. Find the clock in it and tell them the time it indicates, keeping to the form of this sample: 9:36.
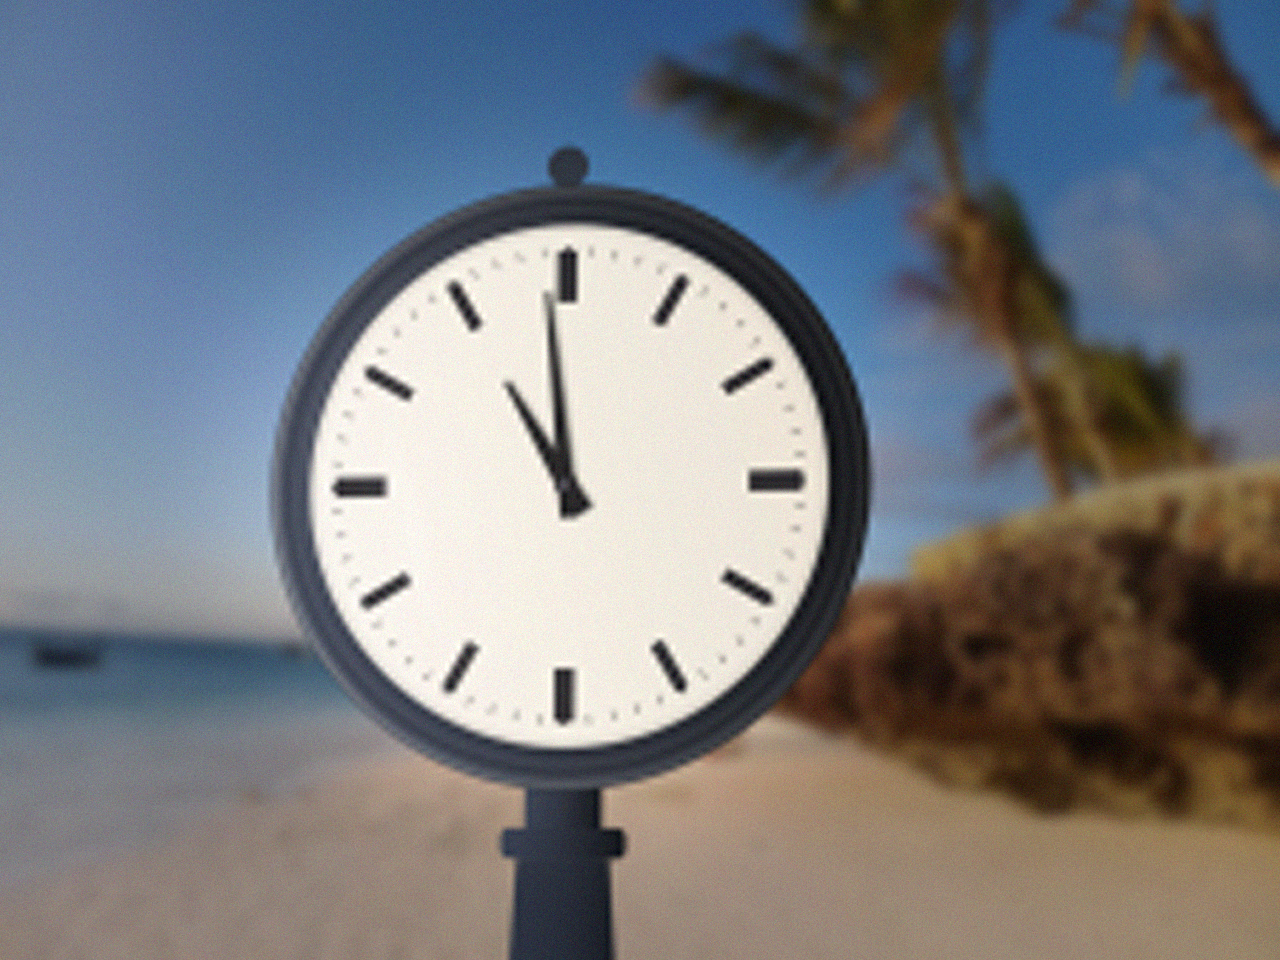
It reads 10:59
